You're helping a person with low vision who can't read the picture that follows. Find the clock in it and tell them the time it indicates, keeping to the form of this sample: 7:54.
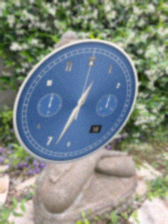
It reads 12:33
